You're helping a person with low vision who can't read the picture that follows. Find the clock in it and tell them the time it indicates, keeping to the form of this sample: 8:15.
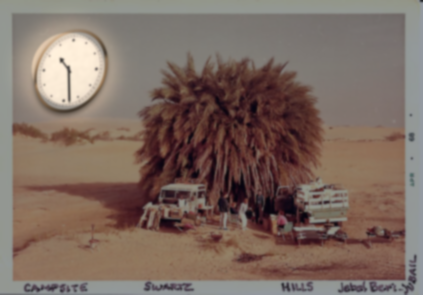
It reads 10:28
